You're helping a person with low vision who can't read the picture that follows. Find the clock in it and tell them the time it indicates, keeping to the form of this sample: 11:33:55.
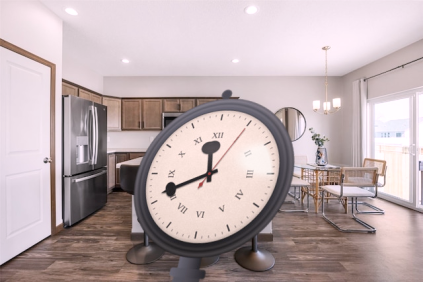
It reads 11:41:05
